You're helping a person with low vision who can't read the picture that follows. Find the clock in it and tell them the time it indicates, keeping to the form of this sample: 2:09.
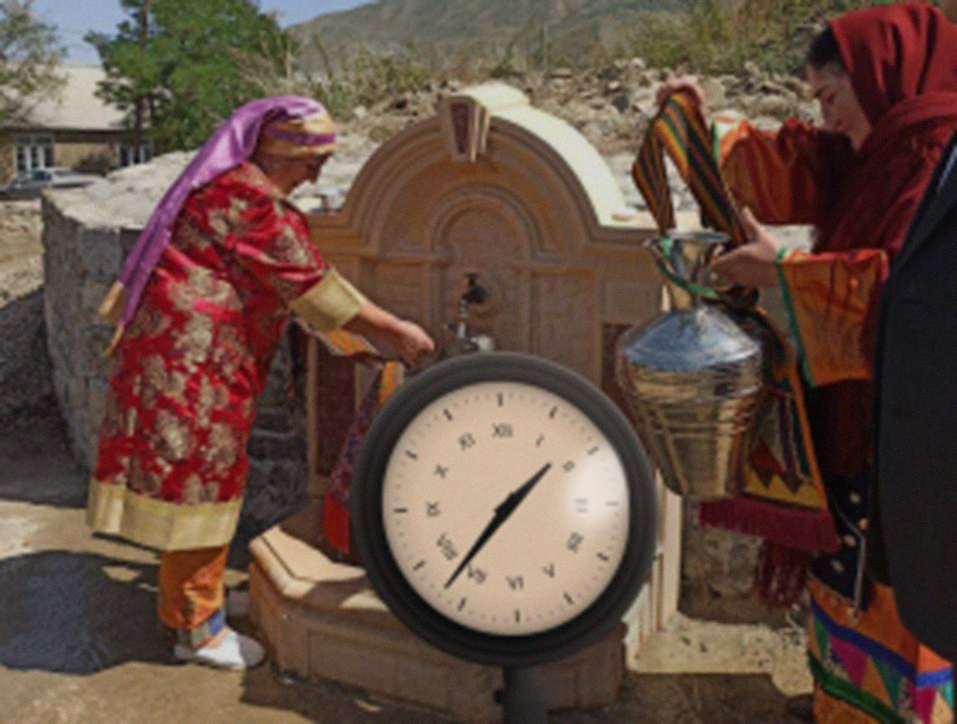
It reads 1:37
